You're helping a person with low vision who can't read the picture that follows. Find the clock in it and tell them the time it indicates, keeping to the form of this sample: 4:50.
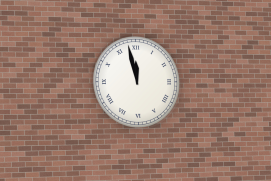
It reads 11:58
